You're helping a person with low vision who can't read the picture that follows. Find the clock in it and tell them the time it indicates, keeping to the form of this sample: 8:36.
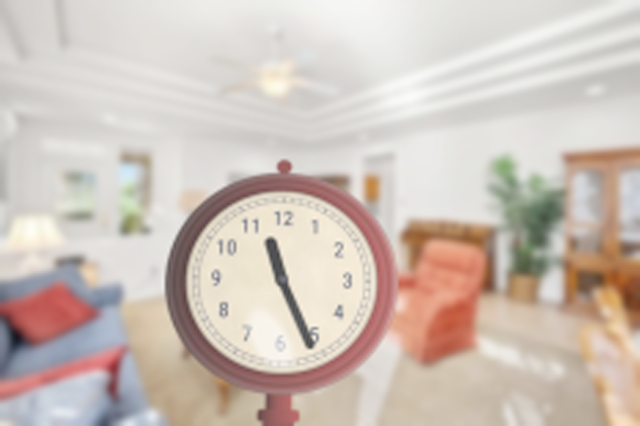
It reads 11:26
